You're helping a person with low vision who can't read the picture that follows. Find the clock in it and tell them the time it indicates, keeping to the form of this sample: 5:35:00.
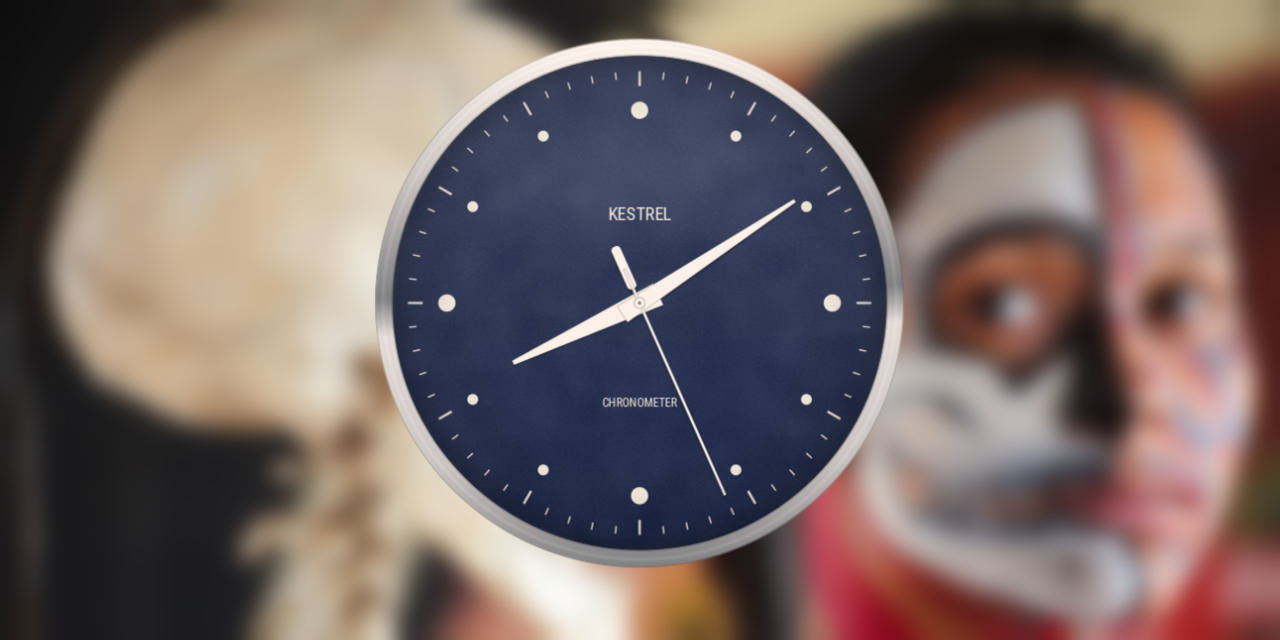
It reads 8:09:26
